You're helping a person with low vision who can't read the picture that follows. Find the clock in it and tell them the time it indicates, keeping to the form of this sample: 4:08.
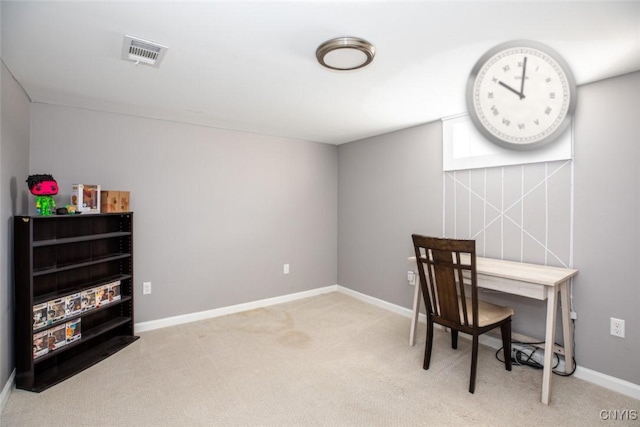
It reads 10:01
